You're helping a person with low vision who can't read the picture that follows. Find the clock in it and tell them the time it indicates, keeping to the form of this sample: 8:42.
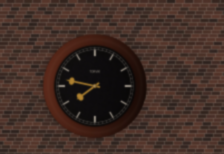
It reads 7:47
